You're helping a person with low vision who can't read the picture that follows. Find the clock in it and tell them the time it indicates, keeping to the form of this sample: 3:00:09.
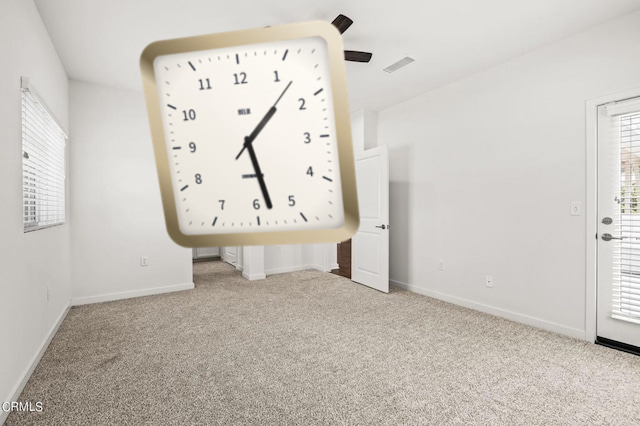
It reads 1:28:07
